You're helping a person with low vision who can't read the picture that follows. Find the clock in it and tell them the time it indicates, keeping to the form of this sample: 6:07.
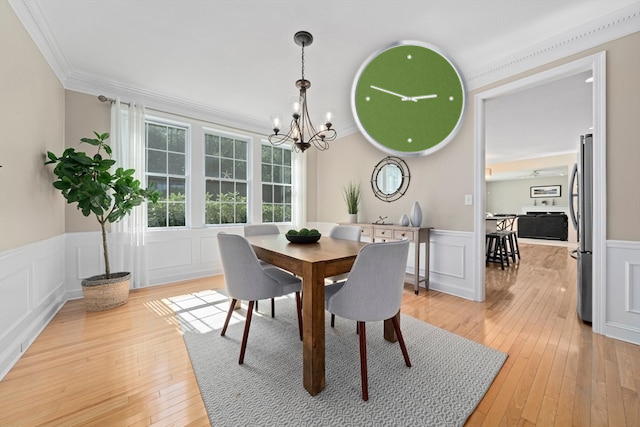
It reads 2:48
